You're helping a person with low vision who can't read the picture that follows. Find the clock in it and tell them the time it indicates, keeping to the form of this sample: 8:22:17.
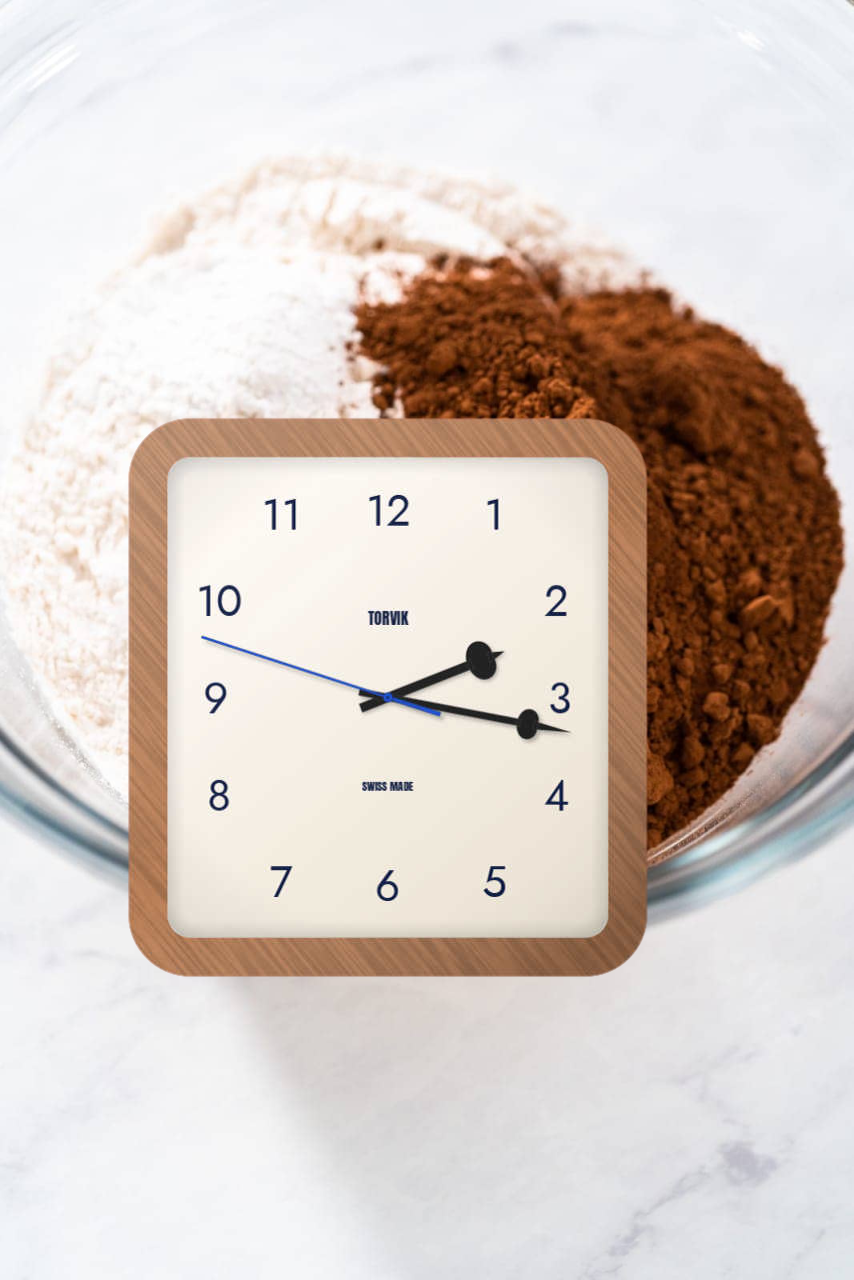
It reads 2:16:48
